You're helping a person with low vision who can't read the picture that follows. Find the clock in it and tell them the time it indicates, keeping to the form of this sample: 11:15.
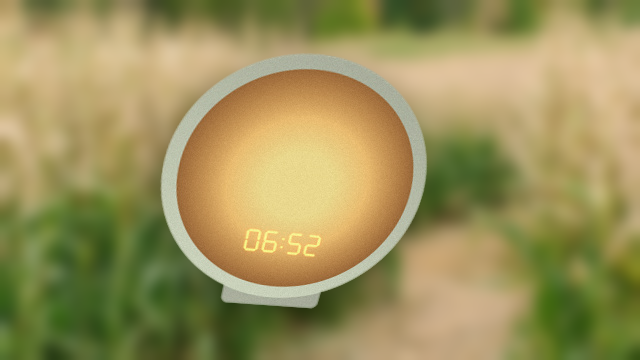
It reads 6:52
